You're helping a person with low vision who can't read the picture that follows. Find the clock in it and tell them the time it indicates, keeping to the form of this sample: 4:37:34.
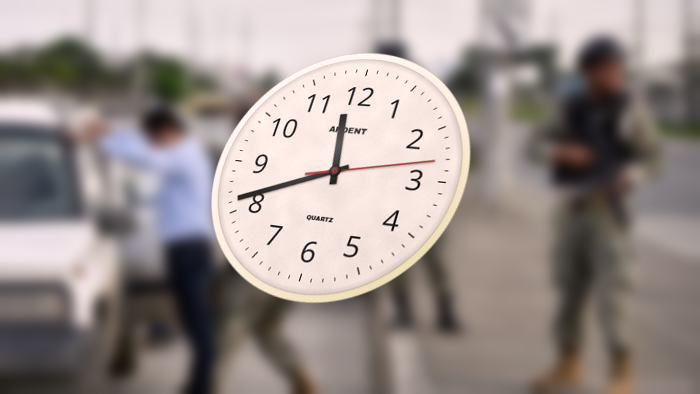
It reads 11:41:13
